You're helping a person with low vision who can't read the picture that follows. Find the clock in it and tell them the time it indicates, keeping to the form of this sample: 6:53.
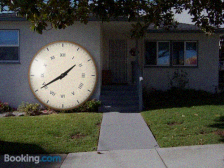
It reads 1:40
